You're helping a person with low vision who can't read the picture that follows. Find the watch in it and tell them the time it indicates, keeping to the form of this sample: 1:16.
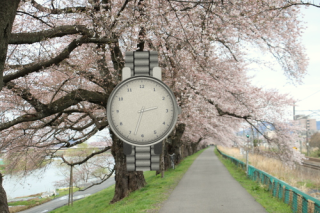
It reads 2:33
